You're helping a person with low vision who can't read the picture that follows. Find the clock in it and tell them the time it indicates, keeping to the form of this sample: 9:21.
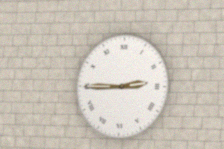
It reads 2:45
